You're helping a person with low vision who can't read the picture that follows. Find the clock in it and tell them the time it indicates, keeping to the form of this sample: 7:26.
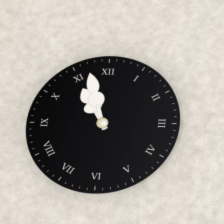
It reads 10:57
